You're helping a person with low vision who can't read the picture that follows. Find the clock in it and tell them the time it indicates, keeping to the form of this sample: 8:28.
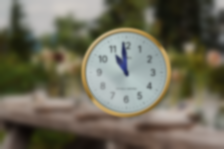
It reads 10:59
